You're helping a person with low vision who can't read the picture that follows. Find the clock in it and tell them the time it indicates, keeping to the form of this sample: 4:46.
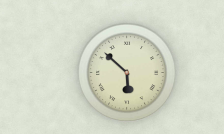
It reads 5:52
